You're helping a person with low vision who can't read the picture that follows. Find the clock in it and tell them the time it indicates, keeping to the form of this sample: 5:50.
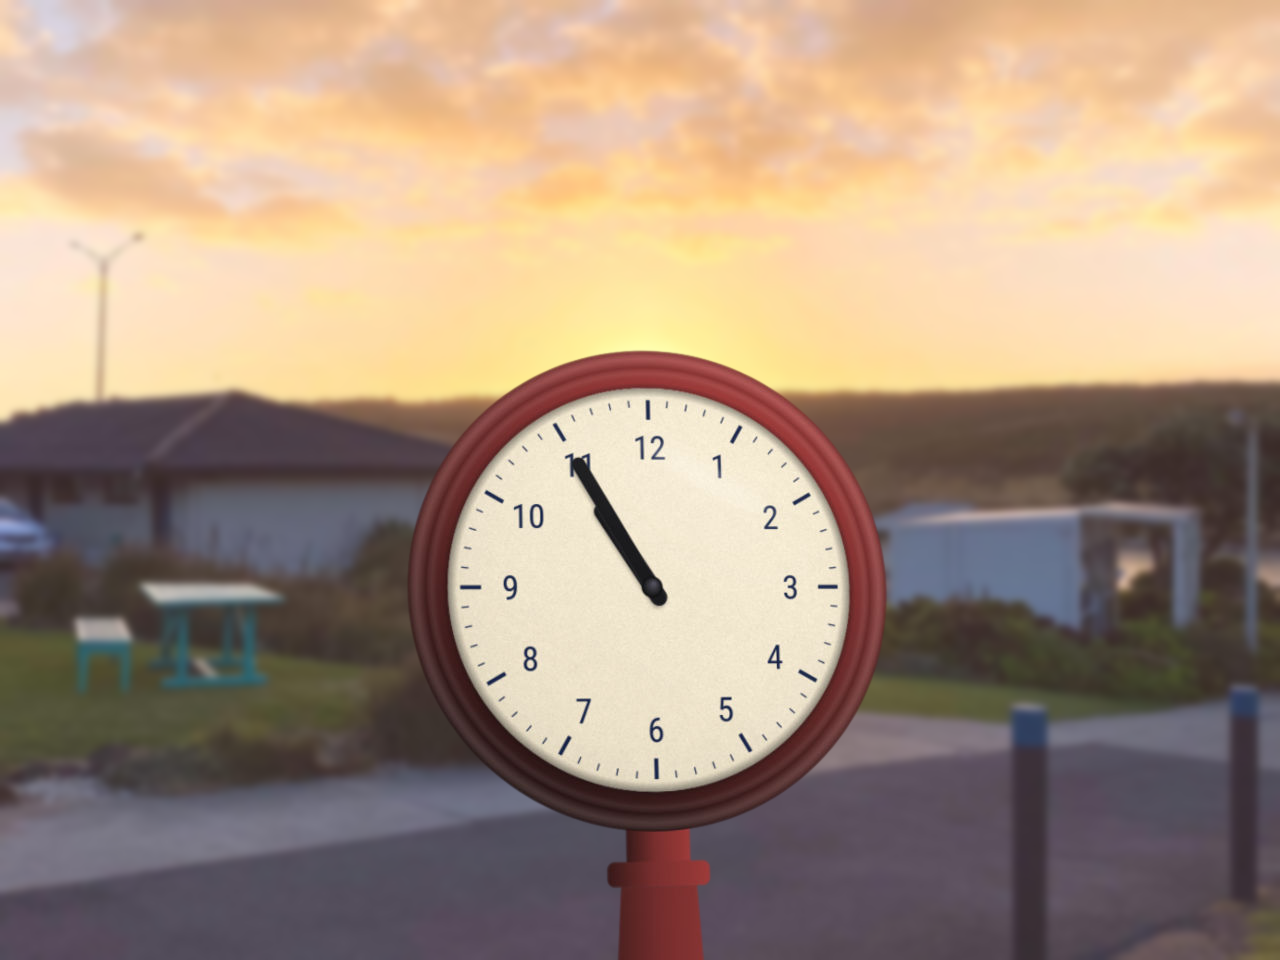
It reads 10:55
